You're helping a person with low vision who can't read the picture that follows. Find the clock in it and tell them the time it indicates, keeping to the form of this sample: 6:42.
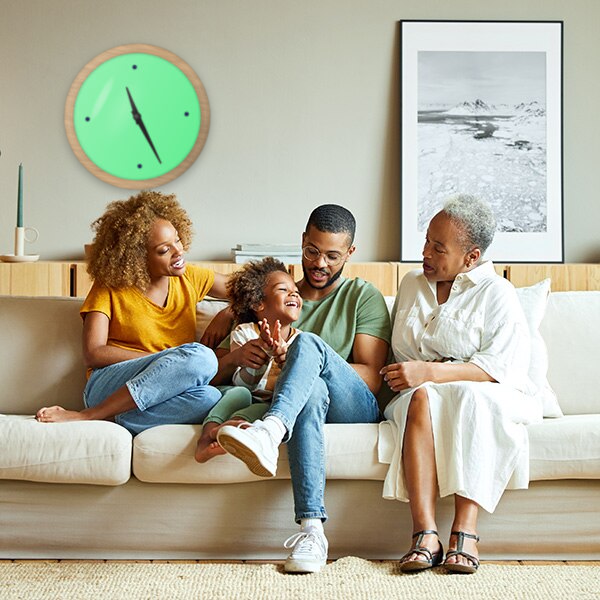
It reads 11:26
